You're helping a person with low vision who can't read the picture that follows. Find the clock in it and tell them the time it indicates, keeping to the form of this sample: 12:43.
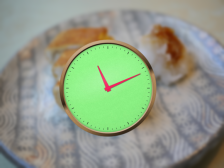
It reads 11:11
